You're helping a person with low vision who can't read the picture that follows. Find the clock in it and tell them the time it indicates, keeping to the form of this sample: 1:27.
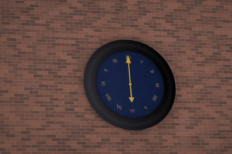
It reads 6:00
